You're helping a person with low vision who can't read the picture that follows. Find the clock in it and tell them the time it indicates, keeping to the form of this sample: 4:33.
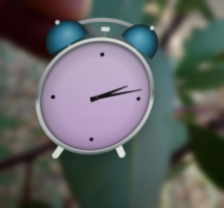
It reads 2:13
